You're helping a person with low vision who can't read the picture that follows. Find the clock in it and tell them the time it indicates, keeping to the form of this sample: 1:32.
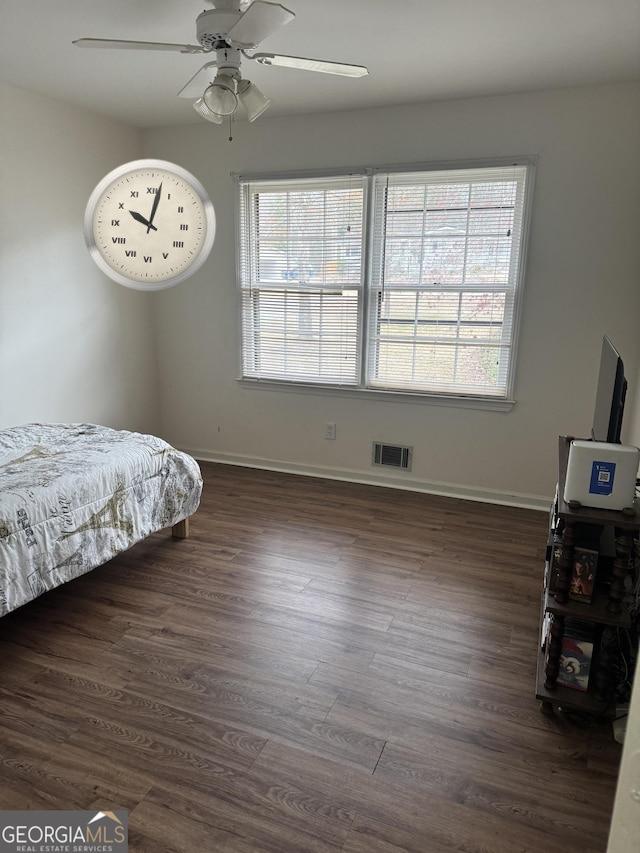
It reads 10:02
